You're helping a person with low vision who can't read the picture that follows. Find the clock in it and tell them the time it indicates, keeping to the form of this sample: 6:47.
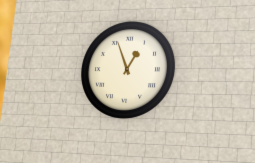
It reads 12:56
